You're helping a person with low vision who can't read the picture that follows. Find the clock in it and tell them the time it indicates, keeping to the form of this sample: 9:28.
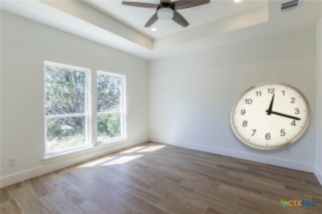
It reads 12:18
